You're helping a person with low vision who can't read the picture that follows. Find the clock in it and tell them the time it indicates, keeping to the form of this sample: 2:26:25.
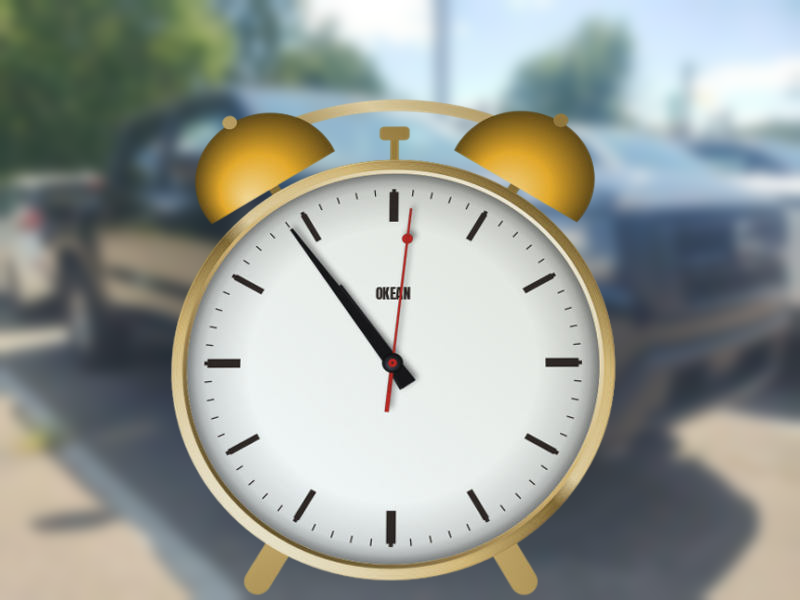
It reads 10:54:01
